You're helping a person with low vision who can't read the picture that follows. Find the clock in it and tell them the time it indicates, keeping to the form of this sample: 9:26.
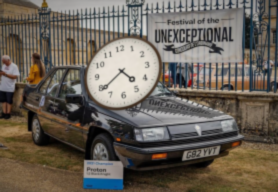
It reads 4:39
